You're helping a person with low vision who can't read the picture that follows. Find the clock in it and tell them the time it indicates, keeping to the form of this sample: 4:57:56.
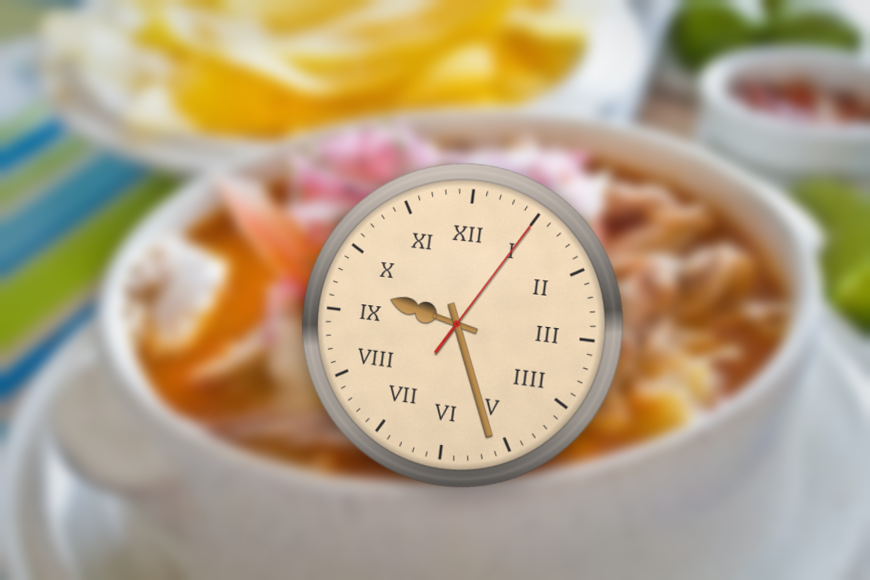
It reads 9:26:05
